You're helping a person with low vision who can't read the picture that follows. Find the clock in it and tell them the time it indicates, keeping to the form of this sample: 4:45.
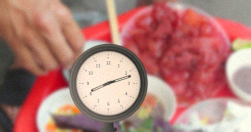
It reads 8:12
